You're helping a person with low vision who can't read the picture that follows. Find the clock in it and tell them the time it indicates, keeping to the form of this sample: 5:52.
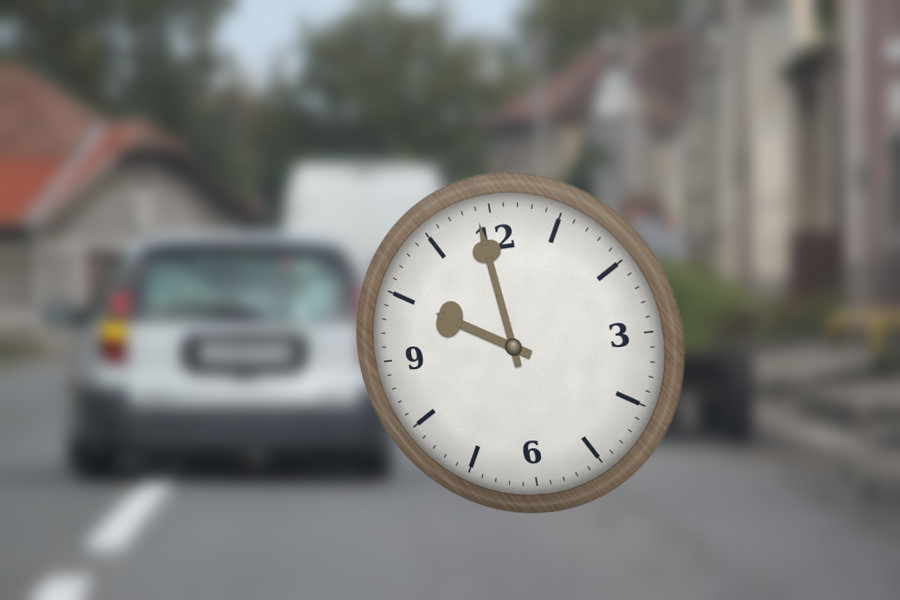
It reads 9:59
